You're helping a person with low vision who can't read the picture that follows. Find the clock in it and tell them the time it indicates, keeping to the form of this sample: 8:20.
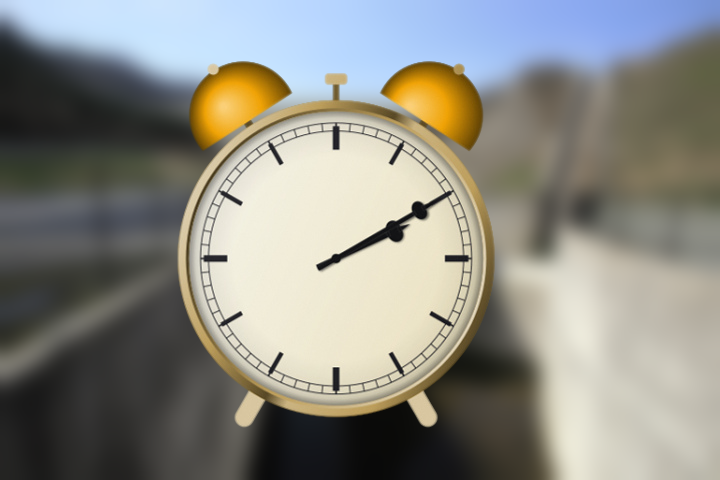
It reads 2:10
